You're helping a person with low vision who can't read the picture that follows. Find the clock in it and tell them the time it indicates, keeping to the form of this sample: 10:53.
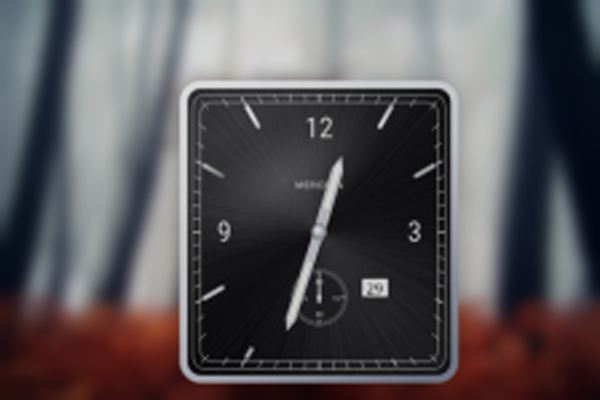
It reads 12:33
